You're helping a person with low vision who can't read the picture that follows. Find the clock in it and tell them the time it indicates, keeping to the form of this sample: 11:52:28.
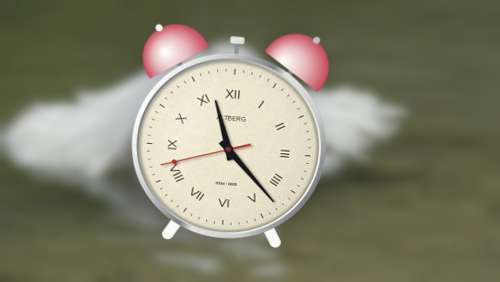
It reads 11:22:42
